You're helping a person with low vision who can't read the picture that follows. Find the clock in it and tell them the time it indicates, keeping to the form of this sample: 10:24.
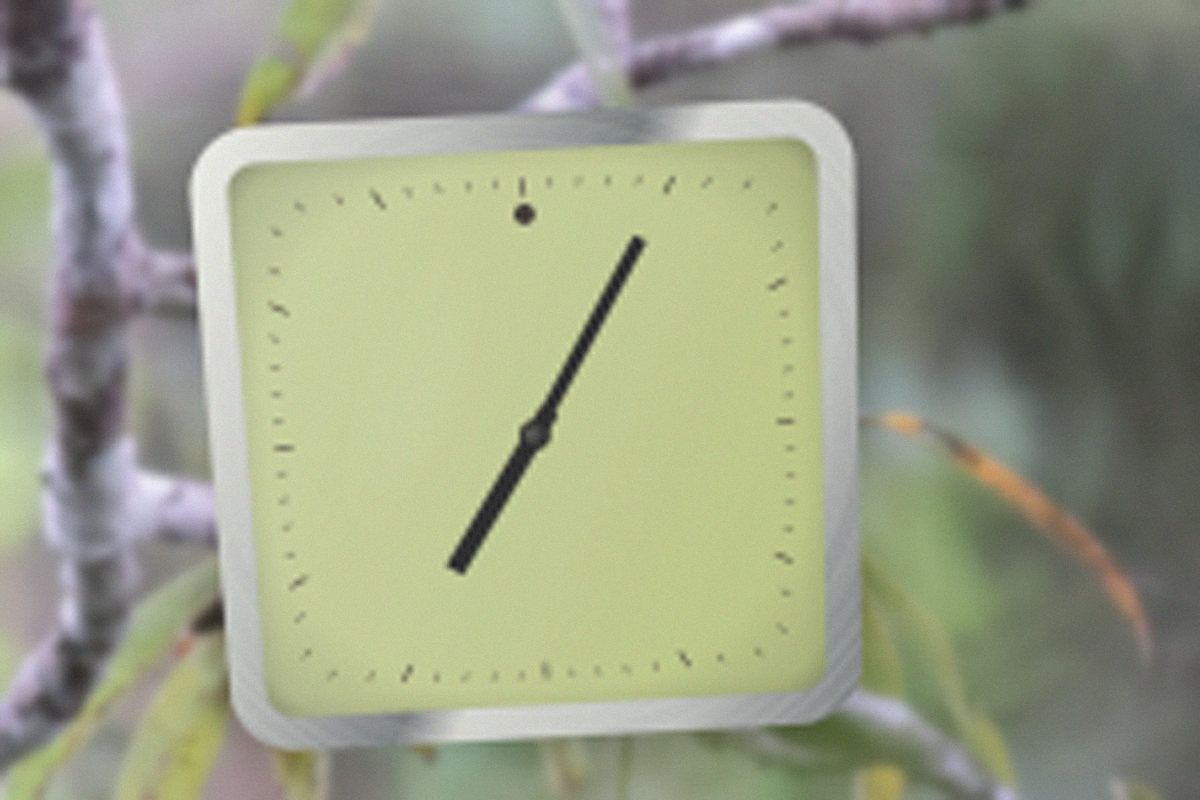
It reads 7:05
